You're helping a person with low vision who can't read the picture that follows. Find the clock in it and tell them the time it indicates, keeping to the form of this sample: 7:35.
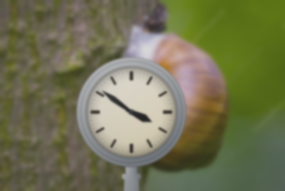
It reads 3:51
